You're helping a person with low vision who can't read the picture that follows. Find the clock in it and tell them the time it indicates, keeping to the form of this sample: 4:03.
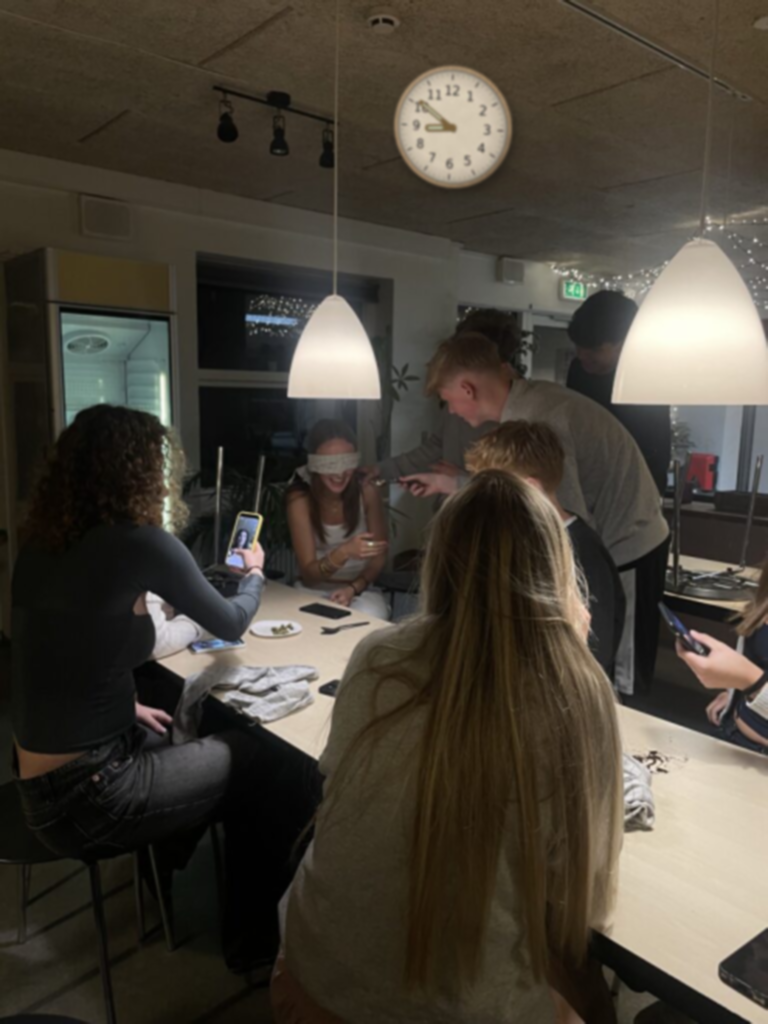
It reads 8:51
